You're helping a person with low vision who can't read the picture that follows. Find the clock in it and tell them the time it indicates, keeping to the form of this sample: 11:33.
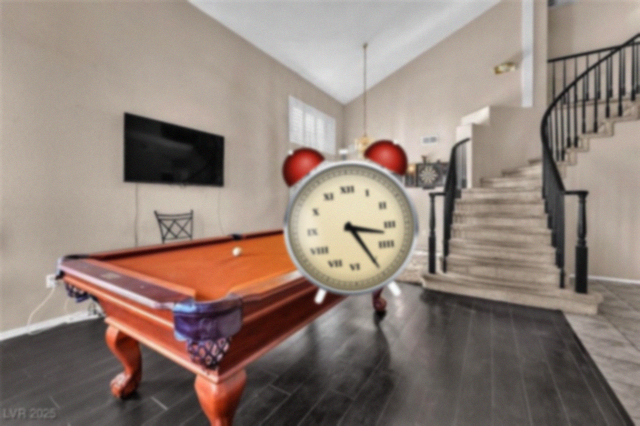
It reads 3:25
